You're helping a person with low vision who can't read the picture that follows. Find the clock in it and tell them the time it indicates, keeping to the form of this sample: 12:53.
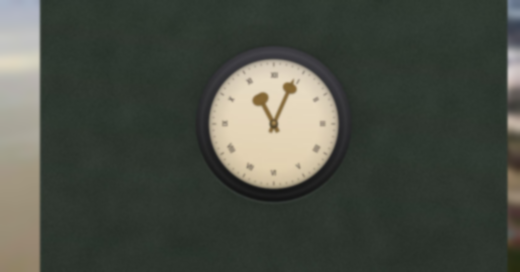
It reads 11:04
